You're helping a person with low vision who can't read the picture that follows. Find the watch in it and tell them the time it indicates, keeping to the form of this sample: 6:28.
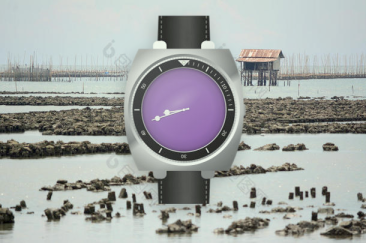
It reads 8:42
